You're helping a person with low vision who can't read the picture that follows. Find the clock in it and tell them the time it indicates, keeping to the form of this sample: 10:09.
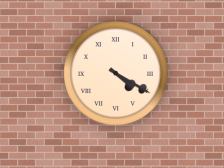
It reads 4:20
